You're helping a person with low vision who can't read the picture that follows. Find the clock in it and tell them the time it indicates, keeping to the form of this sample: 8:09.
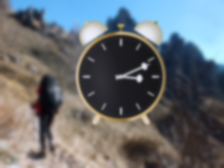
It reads 3:11
